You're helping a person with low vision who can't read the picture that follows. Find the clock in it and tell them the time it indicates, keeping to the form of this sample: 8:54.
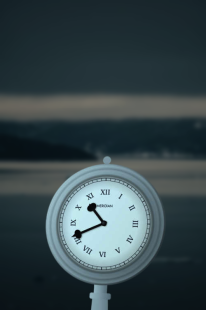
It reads 10:41
